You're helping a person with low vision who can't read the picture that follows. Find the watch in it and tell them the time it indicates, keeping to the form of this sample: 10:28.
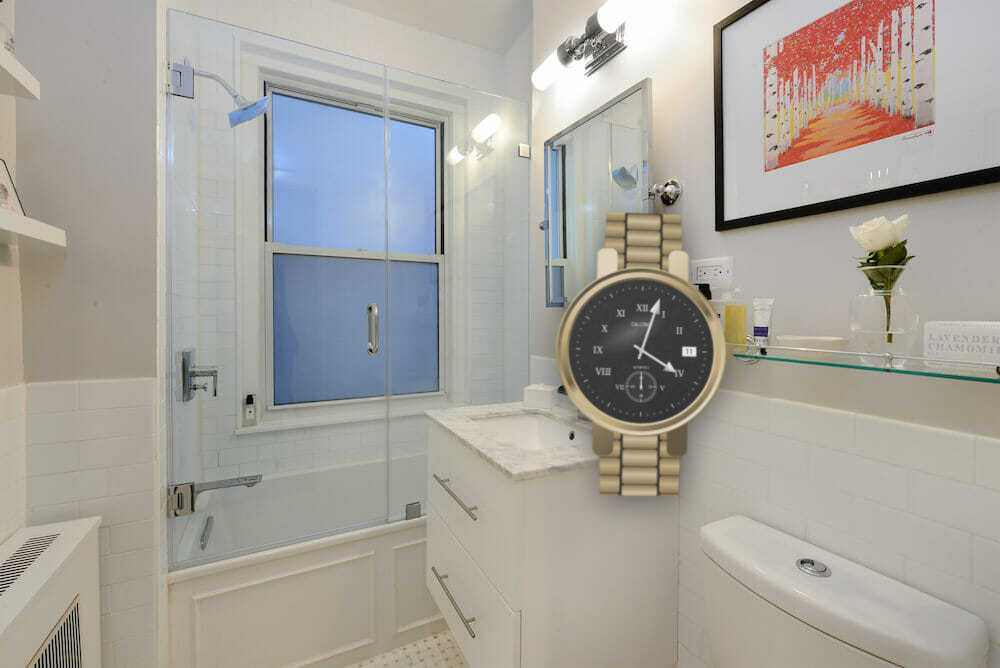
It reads 4:03
